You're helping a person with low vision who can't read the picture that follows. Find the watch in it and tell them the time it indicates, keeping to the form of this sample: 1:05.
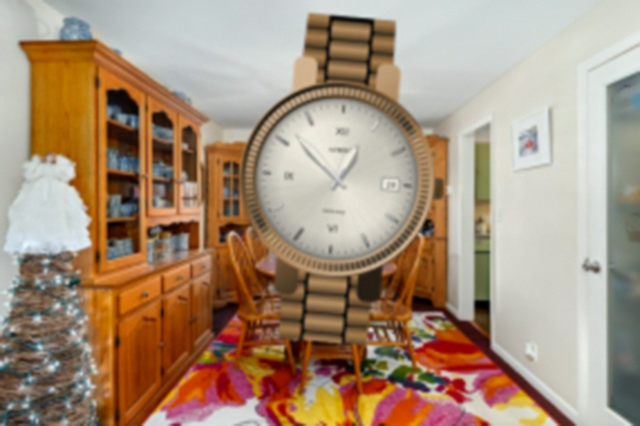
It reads 12:52
